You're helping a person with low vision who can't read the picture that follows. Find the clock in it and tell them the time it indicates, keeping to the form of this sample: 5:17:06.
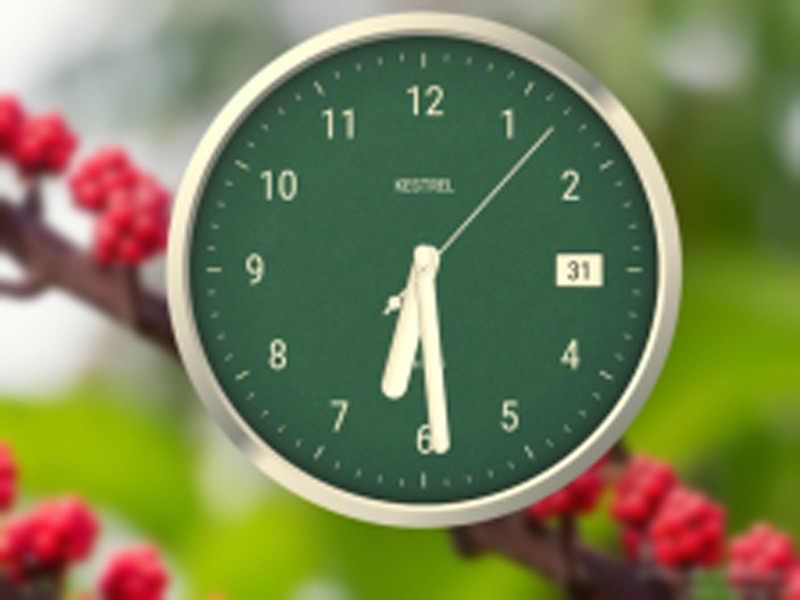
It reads 6:29:07
